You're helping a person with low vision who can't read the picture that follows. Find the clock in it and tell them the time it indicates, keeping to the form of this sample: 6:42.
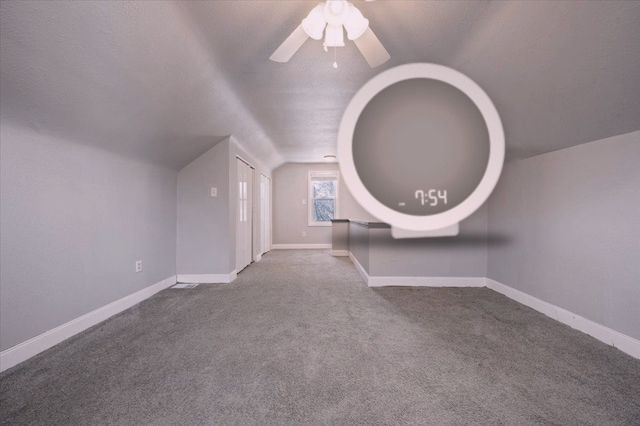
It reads 7:54
